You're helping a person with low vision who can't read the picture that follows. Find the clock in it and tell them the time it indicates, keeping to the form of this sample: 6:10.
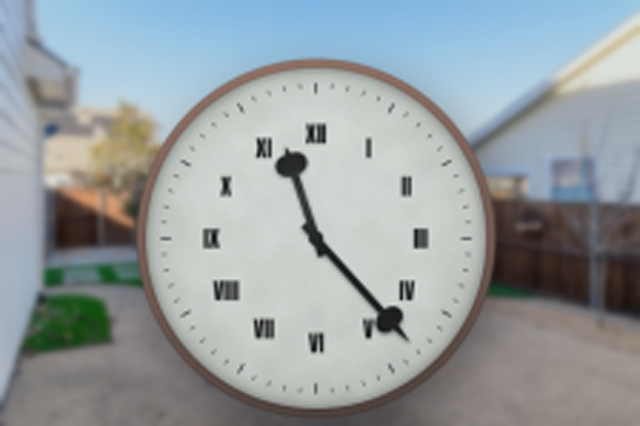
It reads 11:23
